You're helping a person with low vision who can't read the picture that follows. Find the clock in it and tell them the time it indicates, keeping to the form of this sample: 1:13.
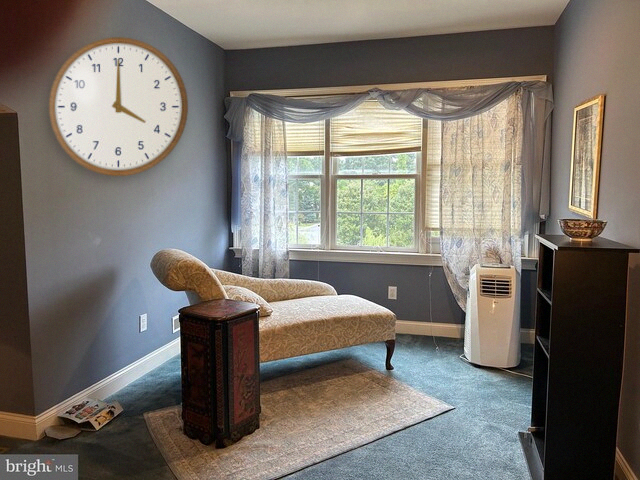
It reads 4:00
